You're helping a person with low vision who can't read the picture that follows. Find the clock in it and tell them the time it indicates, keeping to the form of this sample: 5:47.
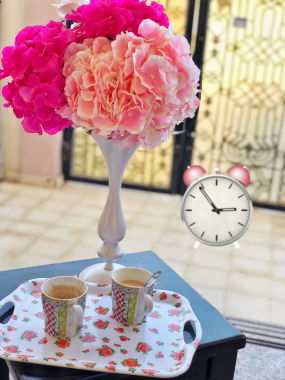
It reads 2:54
